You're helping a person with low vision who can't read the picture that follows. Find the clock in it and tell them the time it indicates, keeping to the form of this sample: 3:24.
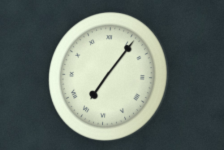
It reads 7:06
